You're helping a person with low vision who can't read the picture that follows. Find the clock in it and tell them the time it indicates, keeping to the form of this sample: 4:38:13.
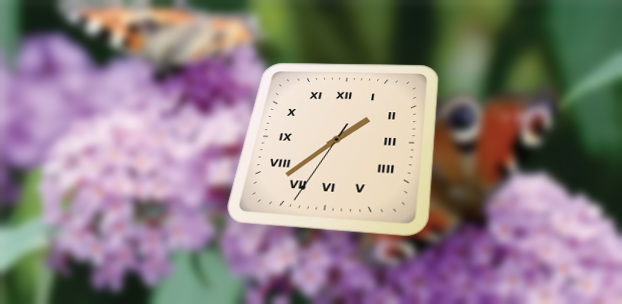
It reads 1:37:34
